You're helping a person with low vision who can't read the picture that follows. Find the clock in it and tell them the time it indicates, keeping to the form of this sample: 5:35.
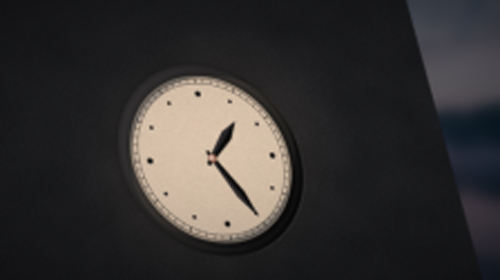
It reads 1:25
